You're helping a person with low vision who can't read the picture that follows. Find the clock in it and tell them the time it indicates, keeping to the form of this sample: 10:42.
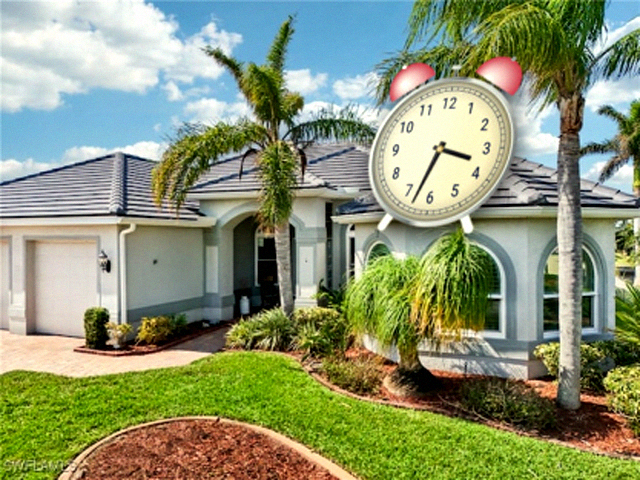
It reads 3:33
